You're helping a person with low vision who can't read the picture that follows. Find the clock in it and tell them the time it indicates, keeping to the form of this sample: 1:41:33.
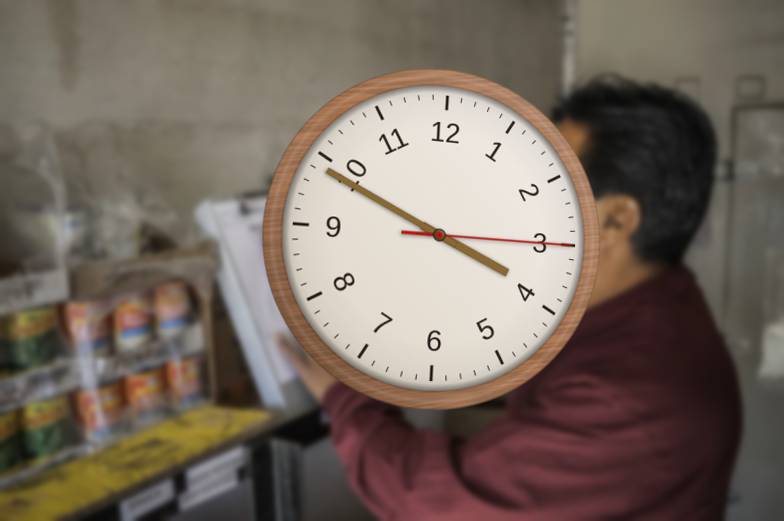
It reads 3:49:15
